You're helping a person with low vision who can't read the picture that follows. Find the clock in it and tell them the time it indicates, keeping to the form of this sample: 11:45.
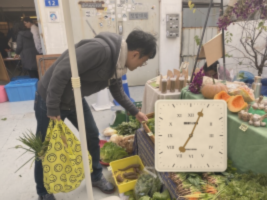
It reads 7:04
